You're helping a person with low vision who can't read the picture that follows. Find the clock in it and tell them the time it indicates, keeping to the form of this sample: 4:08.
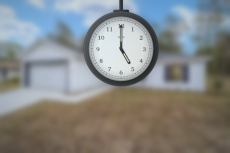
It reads 5:00
